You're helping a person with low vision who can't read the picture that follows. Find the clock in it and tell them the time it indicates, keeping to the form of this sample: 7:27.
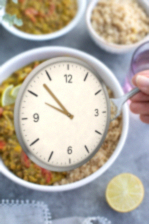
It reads 9:53
